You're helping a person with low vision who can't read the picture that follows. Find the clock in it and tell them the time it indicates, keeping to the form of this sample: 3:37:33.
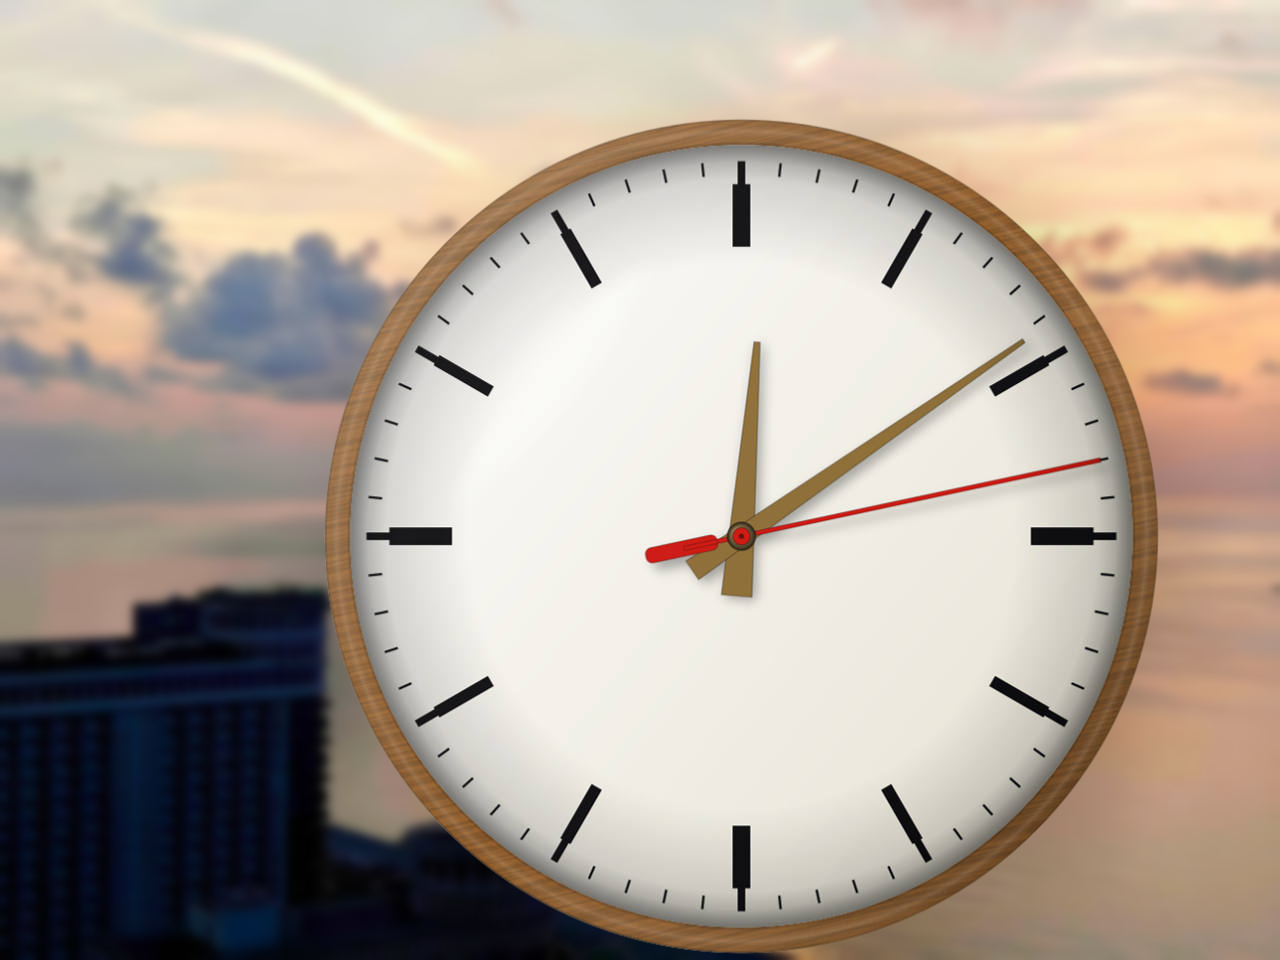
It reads 12:09:13
